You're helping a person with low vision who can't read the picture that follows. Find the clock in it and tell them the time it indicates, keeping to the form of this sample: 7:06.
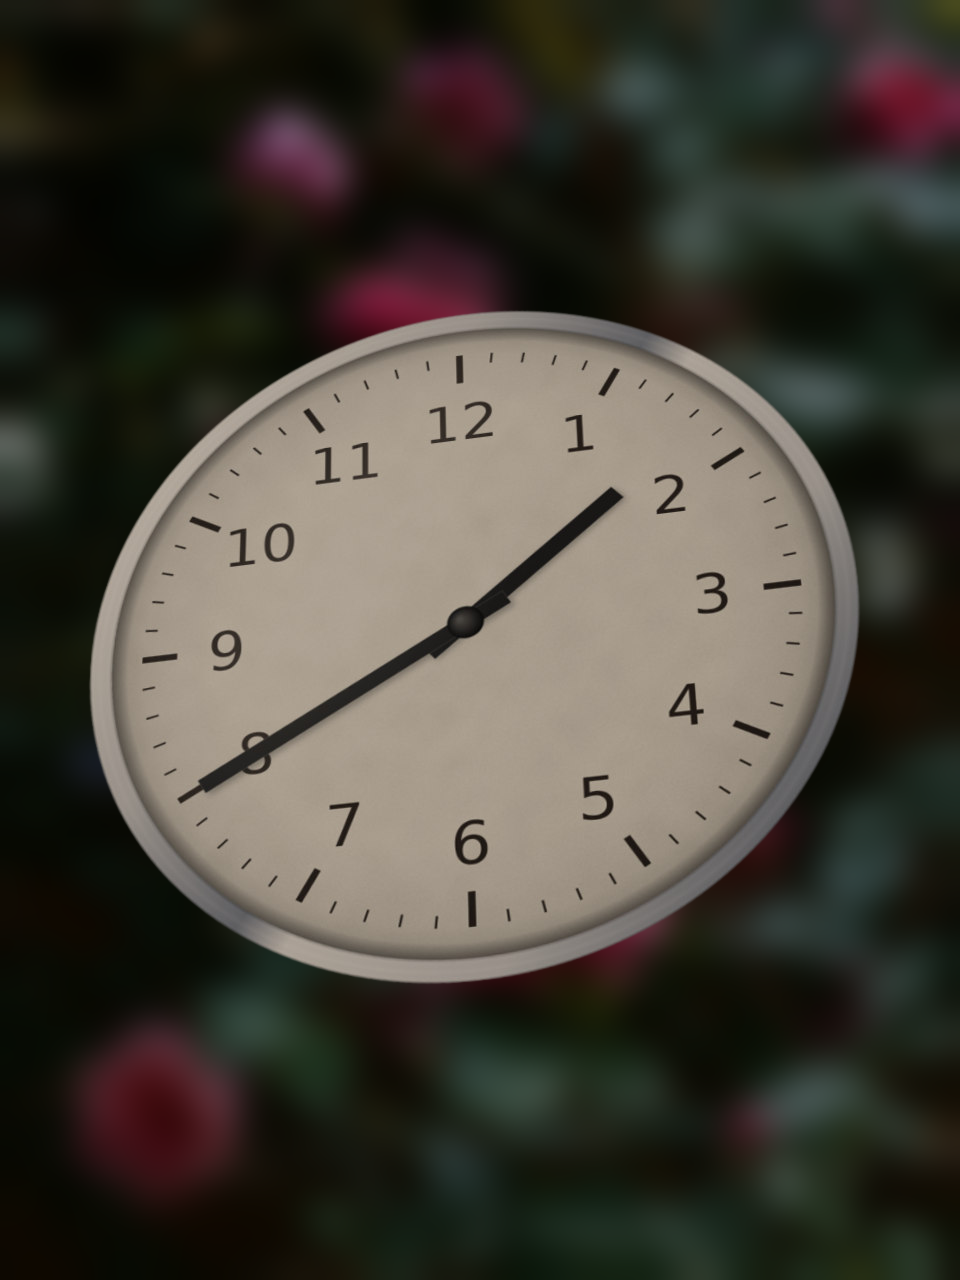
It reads 1:40
